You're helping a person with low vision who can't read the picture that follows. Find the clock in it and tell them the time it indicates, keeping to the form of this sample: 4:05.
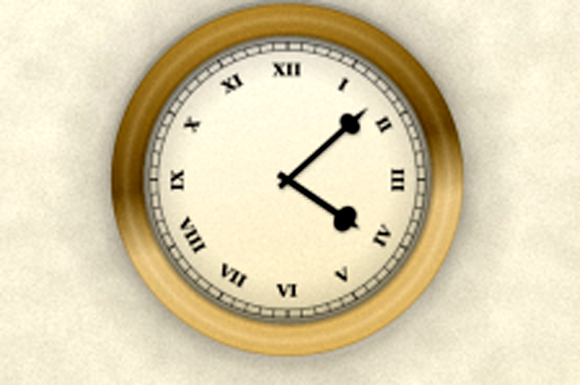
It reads 4:08
